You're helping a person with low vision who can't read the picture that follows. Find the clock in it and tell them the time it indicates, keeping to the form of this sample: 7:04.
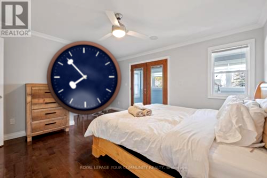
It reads 7:53
